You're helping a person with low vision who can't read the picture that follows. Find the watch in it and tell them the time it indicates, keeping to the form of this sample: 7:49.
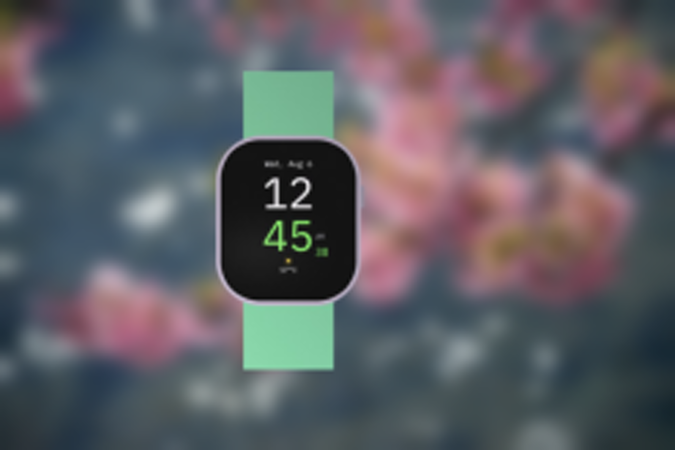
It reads 12:45
